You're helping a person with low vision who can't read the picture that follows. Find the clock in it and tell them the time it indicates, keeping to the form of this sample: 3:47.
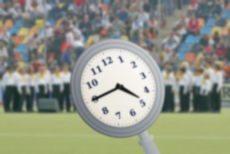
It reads 4:45
